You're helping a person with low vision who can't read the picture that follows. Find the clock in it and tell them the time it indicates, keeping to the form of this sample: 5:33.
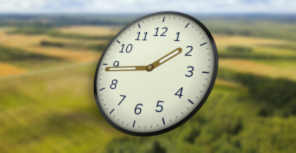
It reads 1:44
